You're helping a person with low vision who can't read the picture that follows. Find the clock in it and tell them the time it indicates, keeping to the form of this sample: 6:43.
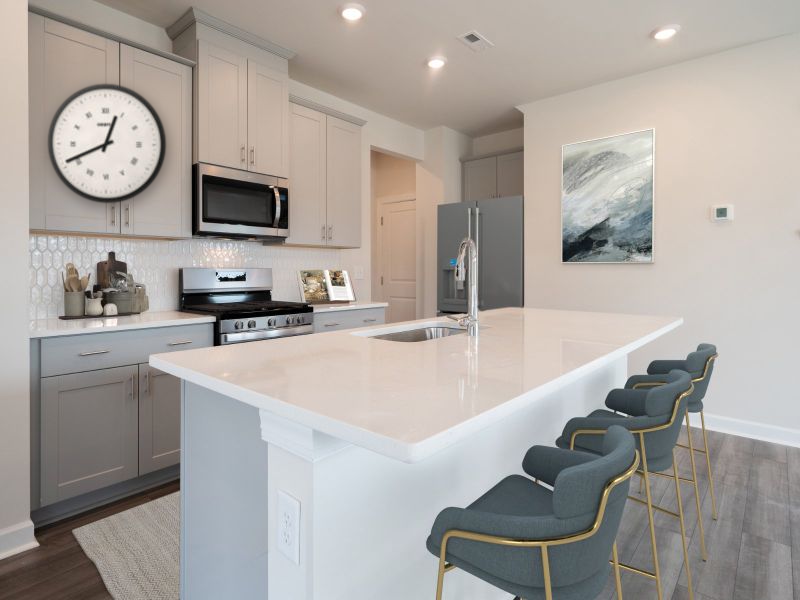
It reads 12:41
